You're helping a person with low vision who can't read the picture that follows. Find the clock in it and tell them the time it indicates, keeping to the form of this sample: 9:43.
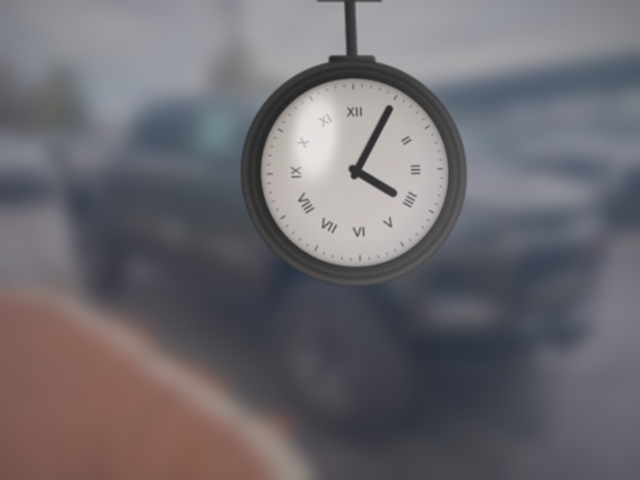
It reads 4:05
